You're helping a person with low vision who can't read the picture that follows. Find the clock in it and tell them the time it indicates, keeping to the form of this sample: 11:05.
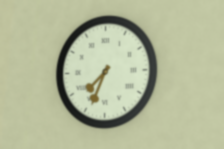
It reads 7:34
